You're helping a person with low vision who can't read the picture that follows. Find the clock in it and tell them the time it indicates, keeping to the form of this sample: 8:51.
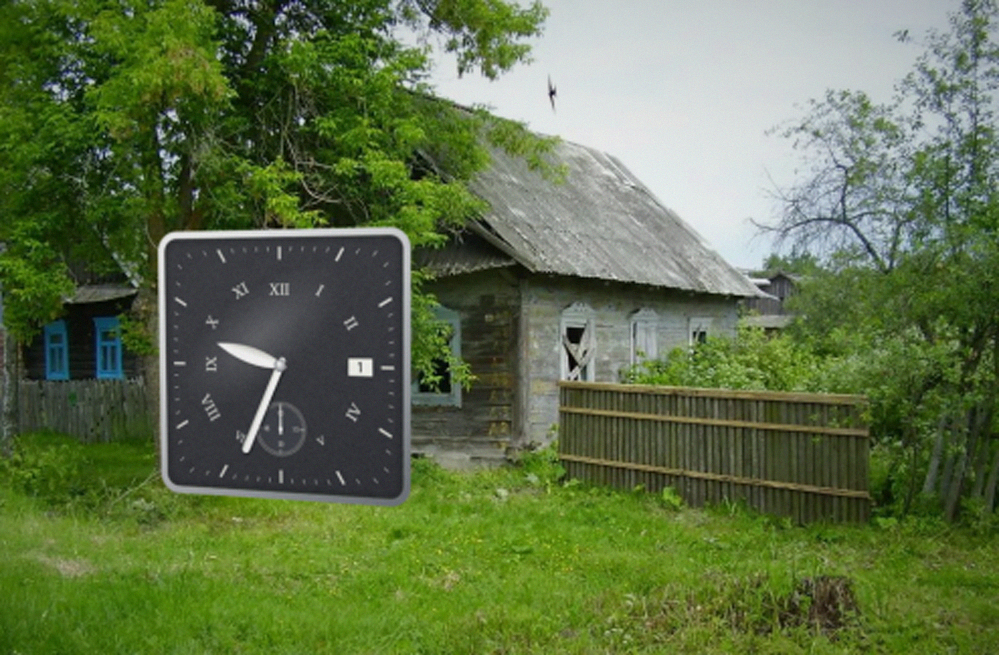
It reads 9:34
